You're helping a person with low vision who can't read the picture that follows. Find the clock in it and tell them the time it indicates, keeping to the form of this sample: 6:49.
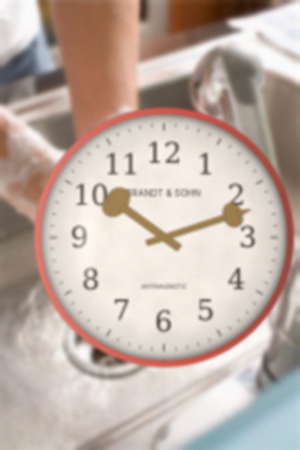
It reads 10:12
